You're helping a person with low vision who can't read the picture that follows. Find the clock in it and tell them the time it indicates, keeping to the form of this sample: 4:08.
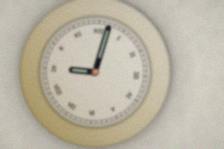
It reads 9:02
